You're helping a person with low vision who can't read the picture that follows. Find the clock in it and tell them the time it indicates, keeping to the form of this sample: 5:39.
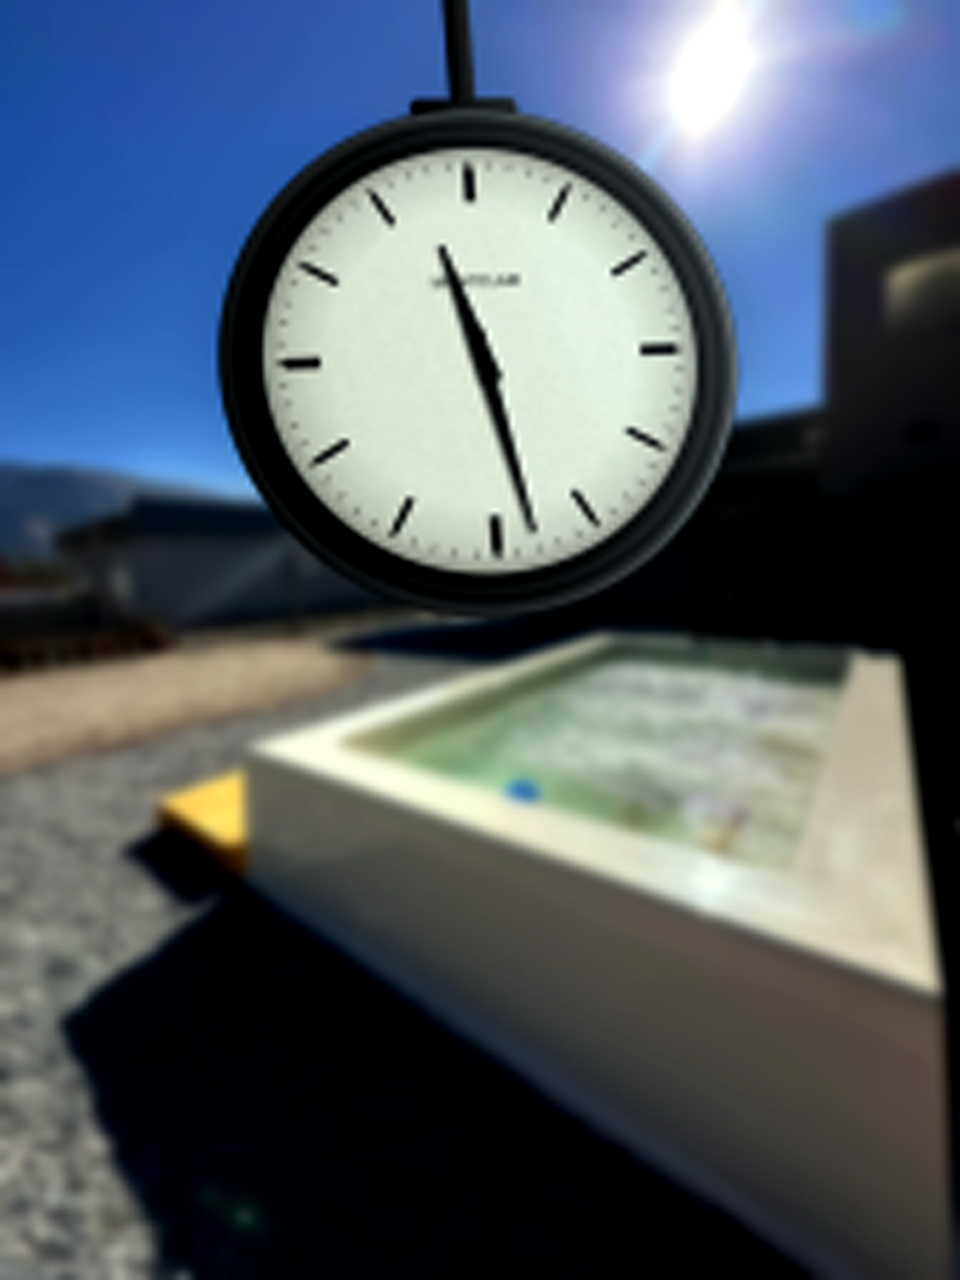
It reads 11:28
